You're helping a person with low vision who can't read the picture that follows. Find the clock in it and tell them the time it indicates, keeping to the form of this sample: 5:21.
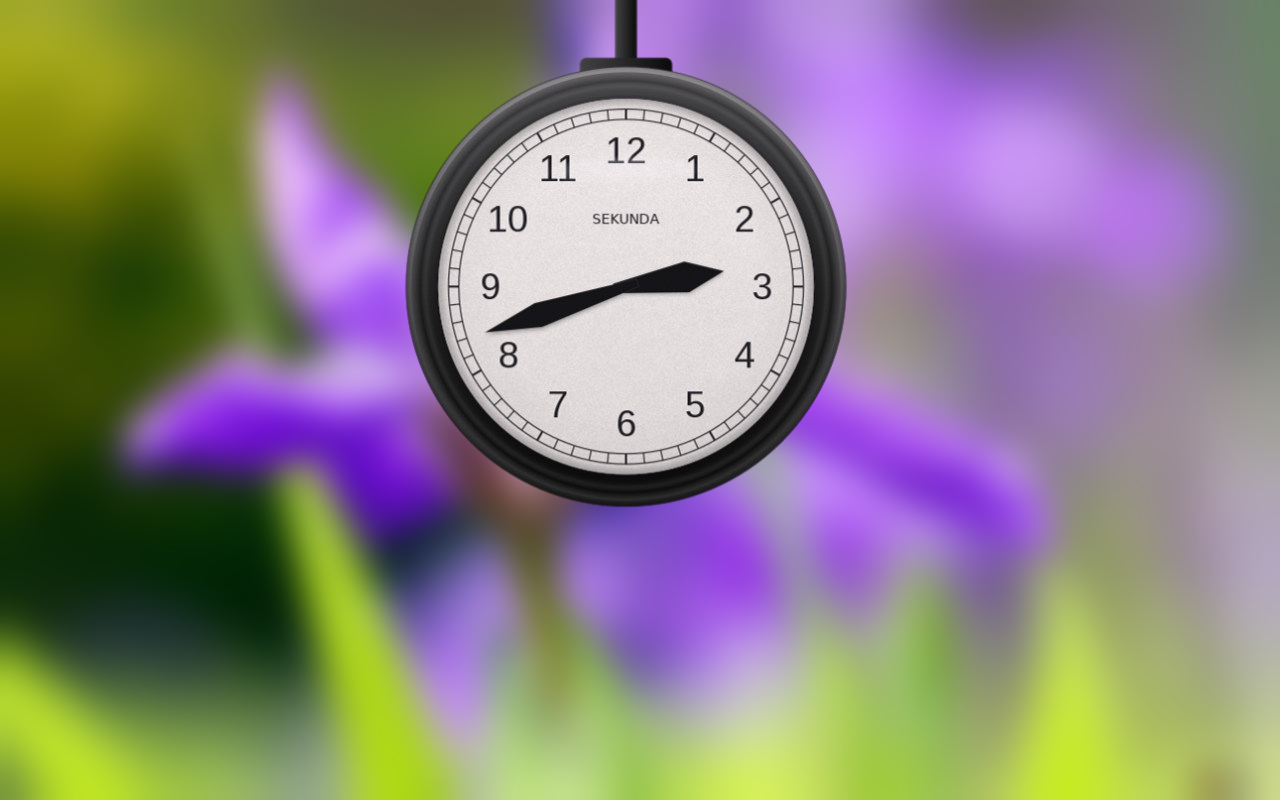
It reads 2:42
